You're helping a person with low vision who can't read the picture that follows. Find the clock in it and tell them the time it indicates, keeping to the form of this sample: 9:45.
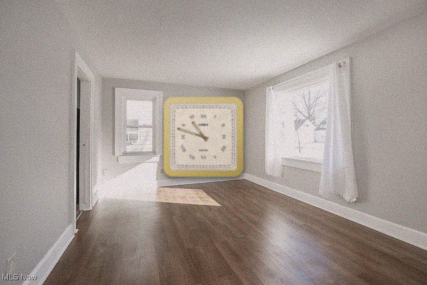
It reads 10:48
